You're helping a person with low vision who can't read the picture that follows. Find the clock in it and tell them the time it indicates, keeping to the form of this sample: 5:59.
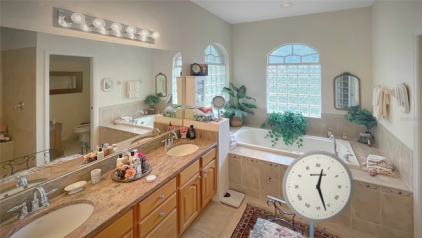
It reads 12:27
